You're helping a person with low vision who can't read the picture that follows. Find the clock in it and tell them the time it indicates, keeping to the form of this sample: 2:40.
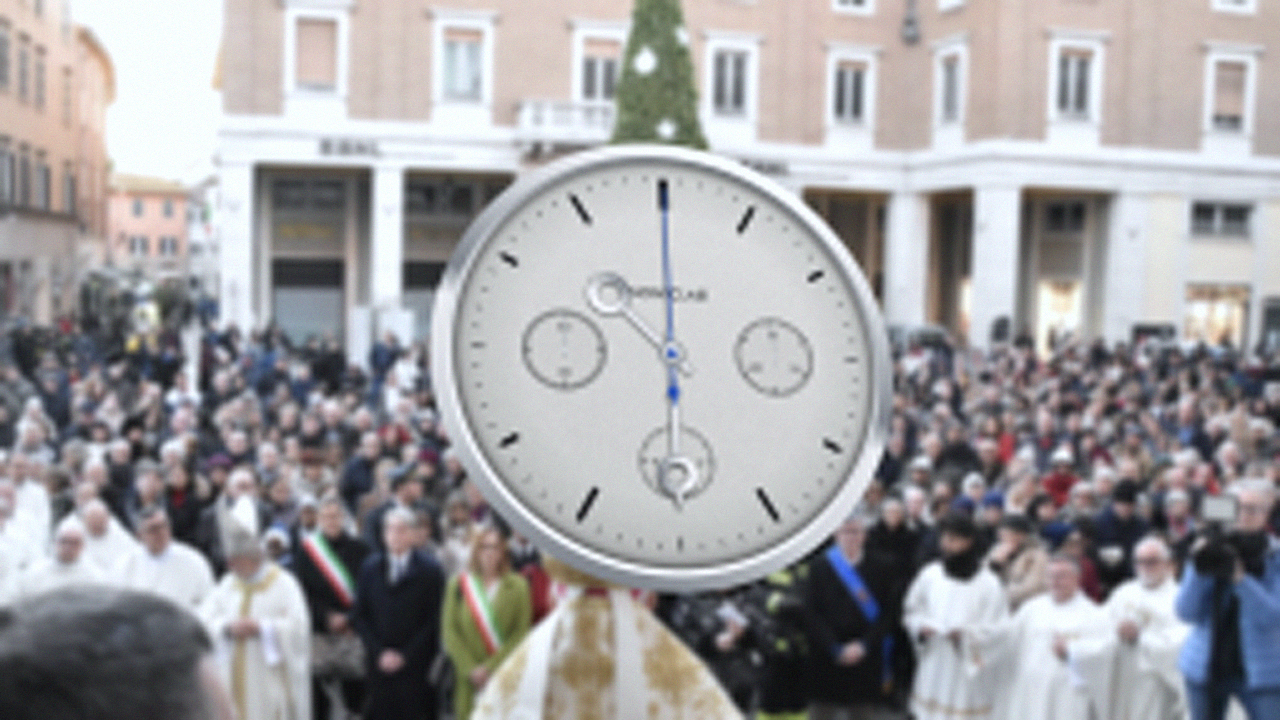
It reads 10:30
